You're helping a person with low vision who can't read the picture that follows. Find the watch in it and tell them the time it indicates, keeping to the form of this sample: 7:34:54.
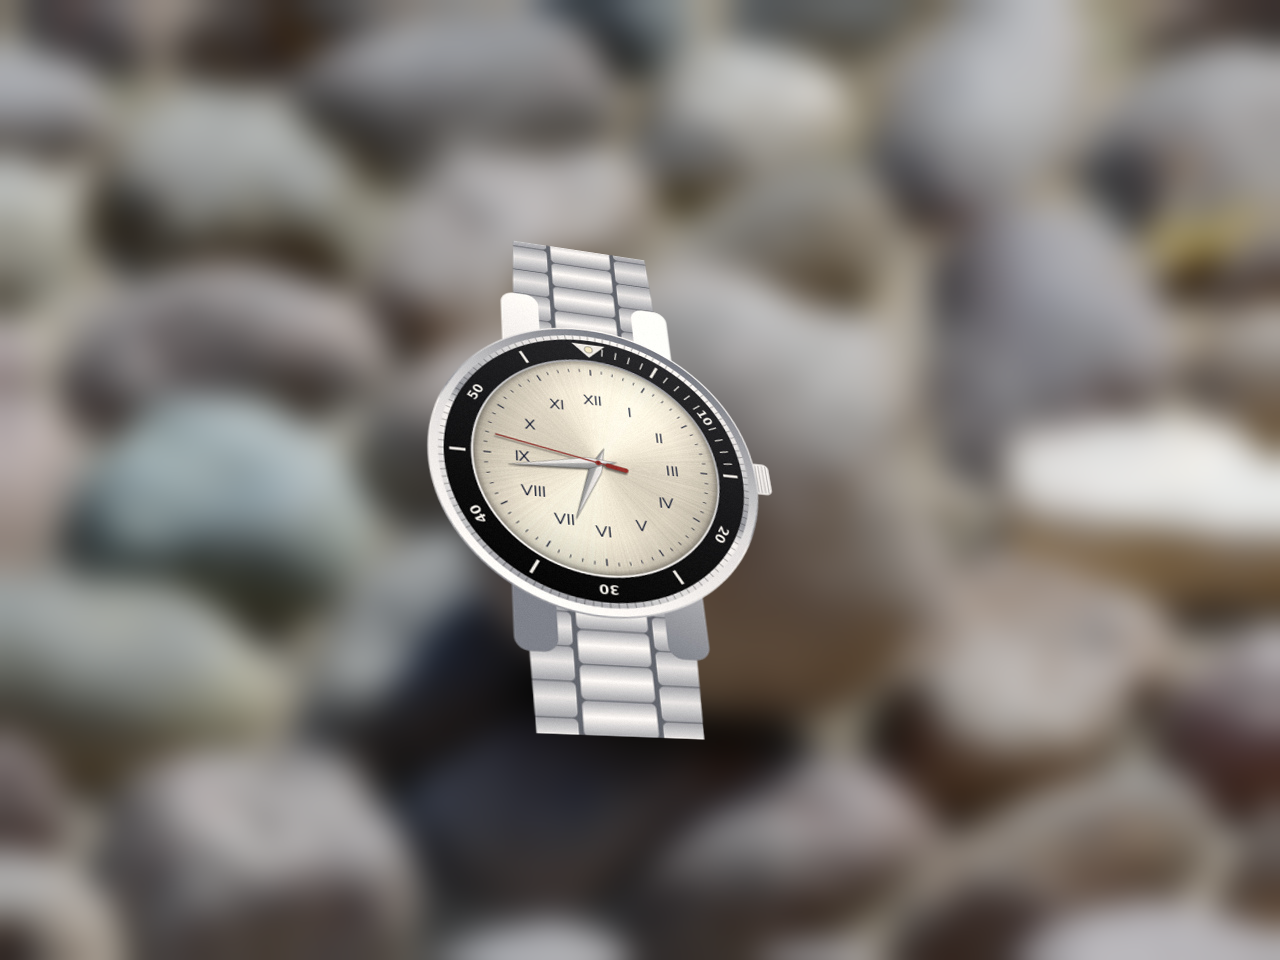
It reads 6:43:47
